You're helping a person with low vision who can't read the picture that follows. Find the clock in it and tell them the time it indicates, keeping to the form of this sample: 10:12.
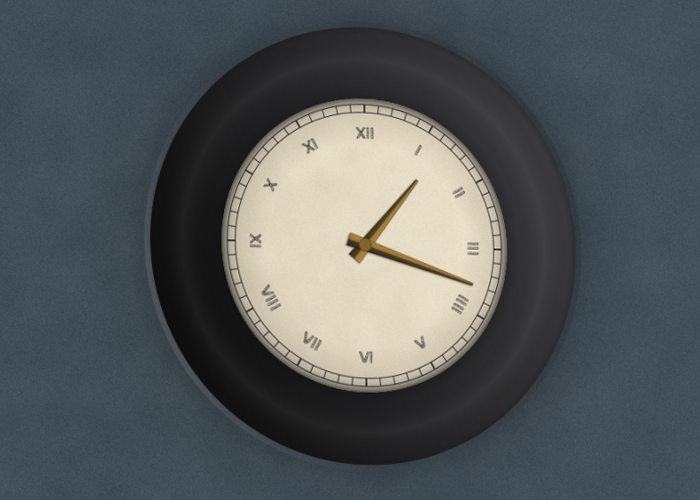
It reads 1:18
